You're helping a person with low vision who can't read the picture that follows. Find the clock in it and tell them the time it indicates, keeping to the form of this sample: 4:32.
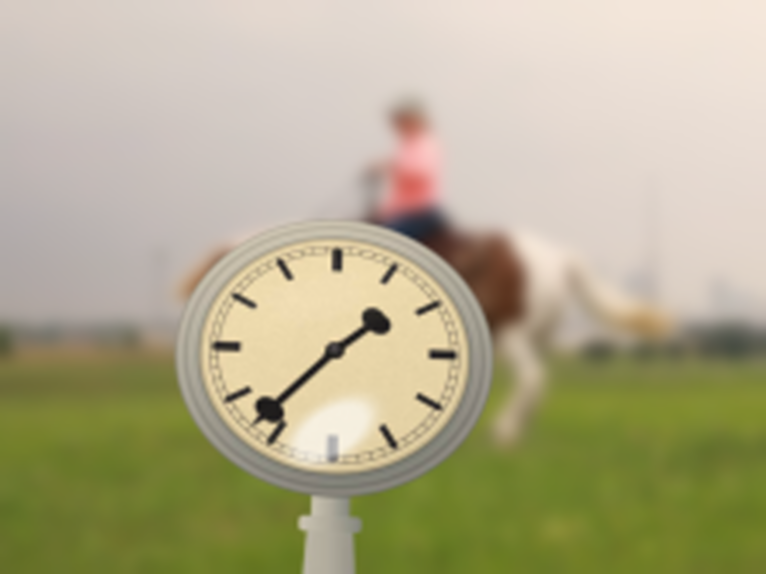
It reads 1:37
